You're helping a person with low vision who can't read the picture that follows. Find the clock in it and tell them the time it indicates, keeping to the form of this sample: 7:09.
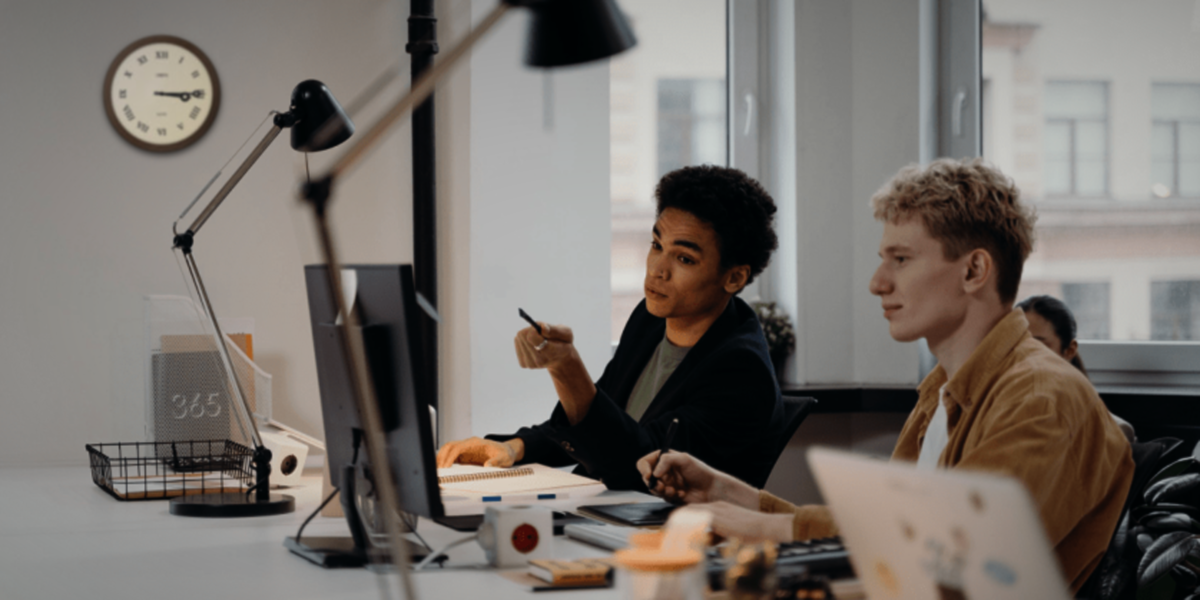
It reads 3:15
